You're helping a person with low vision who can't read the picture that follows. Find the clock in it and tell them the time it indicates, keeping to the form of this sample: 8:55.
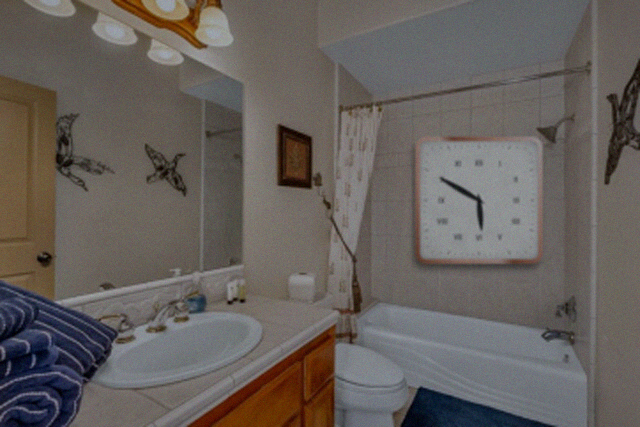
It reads 5:50
